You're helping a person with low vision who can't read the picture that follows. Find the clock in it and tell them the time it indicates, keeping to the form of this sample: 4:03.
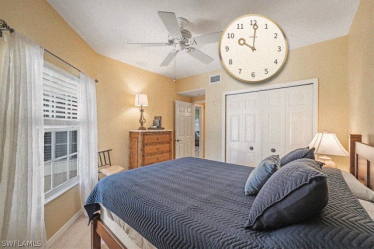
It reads 10:01
